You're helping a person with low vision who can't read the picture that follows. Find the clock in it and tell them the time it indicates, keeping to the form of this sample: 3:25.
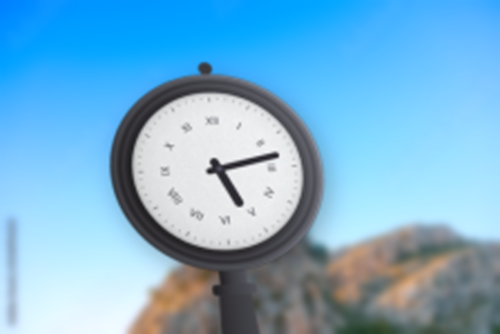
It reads 5:13
